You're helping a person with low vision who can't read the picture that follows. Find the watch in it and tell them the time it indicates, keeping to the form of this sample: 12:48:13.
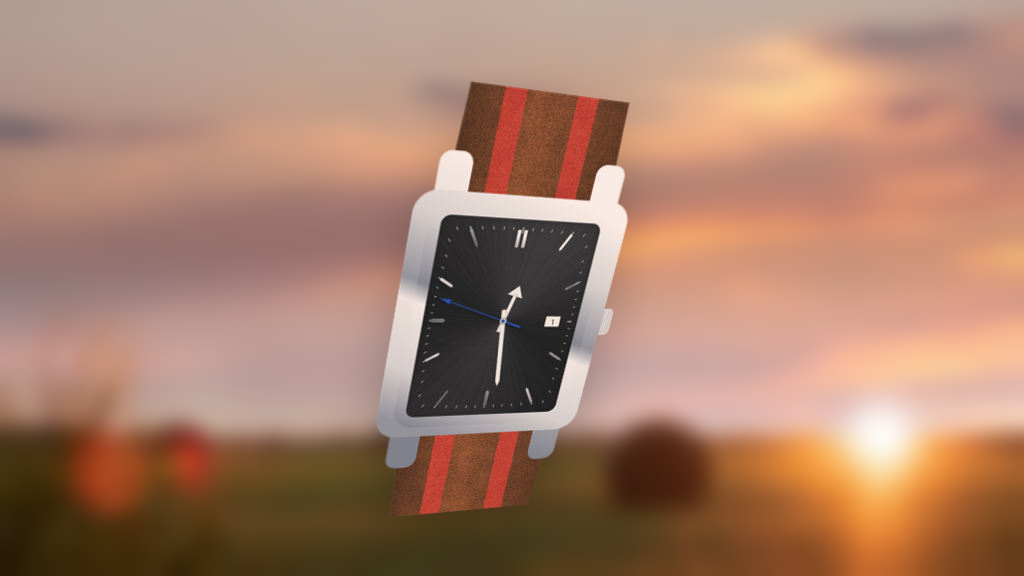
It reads 12:28:48
